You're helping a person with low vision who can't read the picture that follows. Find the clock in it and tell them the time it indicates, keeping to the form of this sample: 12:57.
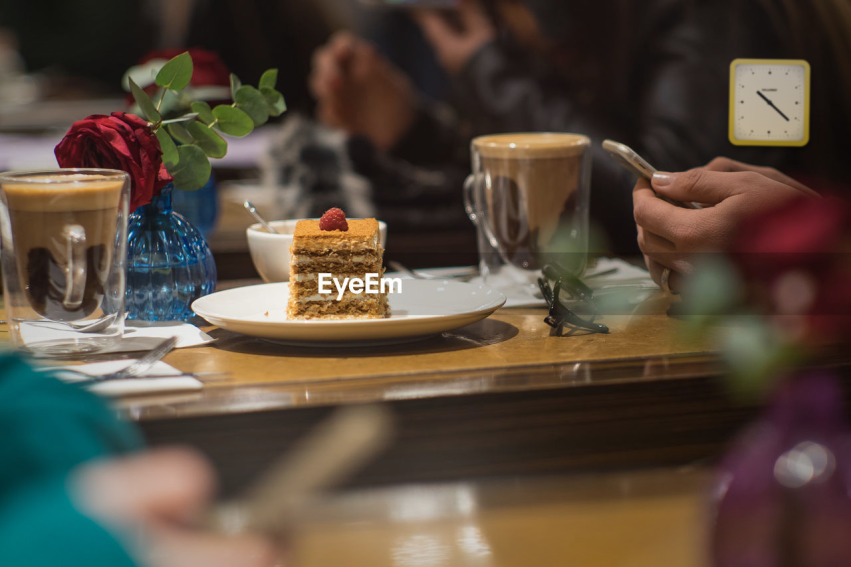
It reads 10:22
